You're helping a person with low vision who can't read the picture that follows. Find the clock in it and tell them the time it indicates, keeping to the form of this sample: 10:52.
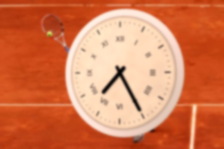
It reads 7:25
